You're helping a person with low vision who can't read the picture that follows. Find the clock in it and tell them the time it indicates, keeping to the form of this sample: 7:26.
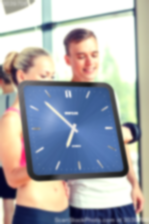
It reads 6:53
